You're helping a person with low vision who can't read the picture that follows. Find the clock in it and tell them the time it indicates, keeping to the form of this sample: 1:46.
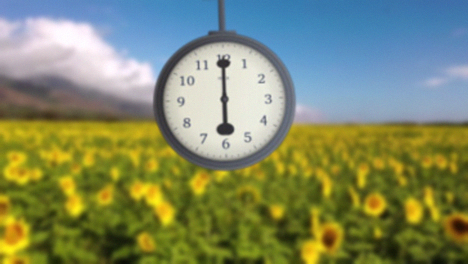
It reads 6:00
